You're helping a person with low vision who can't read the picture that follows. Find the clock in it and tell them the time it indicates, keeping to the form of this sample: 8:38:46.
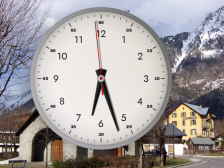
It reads 6:26:59
